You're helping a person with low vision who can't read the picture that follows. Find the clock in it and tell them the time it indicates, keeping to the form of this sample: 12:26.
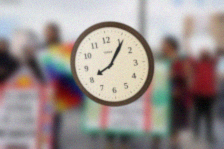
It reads 8:06
